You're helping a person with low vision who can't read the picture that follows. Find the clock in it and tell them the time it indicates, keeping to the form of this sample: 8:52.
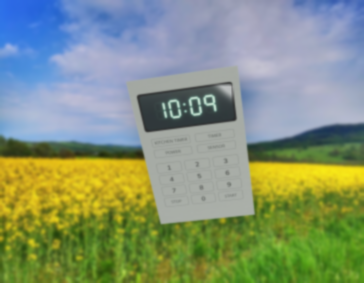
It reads 10:09
